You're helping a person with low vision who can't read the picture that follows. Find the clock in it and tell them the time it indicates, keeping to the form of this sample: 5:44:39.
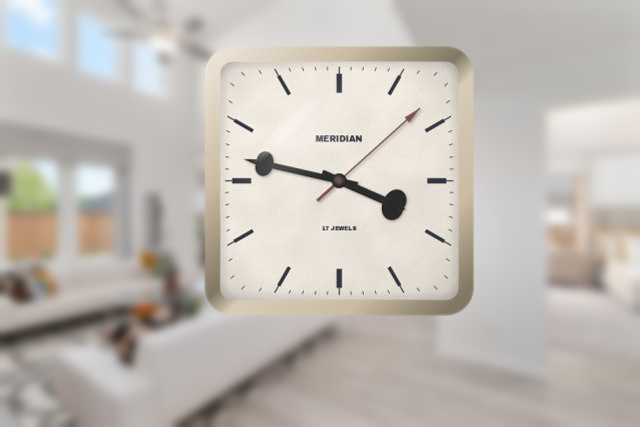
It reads 3:47:08
